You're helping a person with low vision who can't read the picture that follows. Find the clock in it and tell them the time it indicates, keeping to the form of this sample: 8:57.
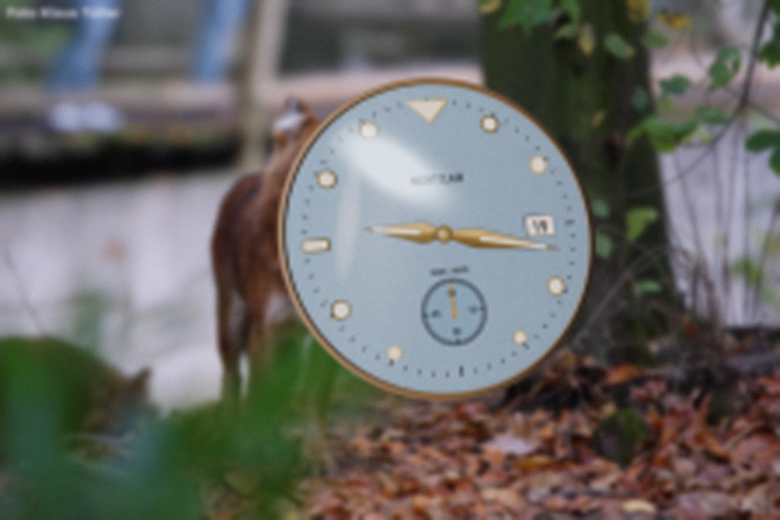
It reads 9:17
